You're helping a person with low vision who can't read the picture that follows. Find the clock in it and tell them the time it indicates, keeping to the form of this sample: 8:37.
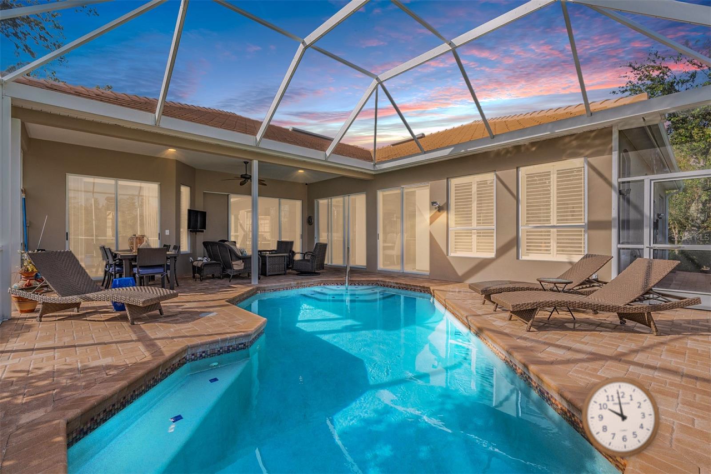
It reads 9:59
